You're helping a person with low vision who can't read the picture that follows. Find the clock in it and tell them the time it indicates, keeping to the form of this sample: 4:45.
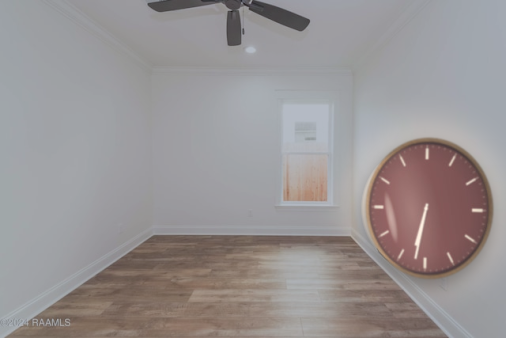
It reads 6:32
